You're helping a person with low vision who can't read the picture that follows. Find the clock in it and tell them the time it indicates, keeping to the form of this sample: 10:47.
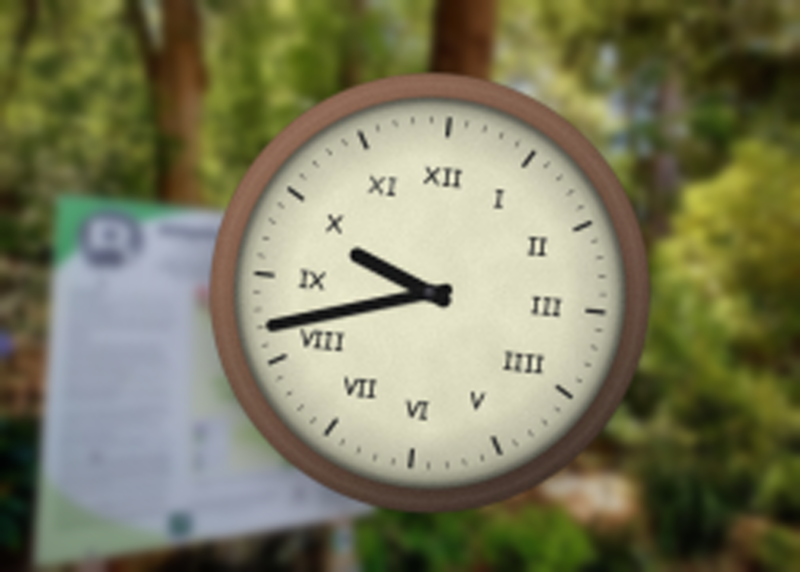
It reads 9:42
